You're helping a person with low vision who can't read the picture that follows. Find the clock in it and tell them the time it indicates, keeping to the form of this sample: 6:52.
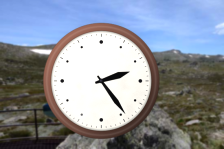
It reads 2:24
